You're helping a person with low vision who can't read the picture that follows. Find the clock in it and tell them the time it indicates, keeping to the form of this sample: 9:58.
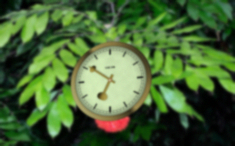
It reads 6:51
